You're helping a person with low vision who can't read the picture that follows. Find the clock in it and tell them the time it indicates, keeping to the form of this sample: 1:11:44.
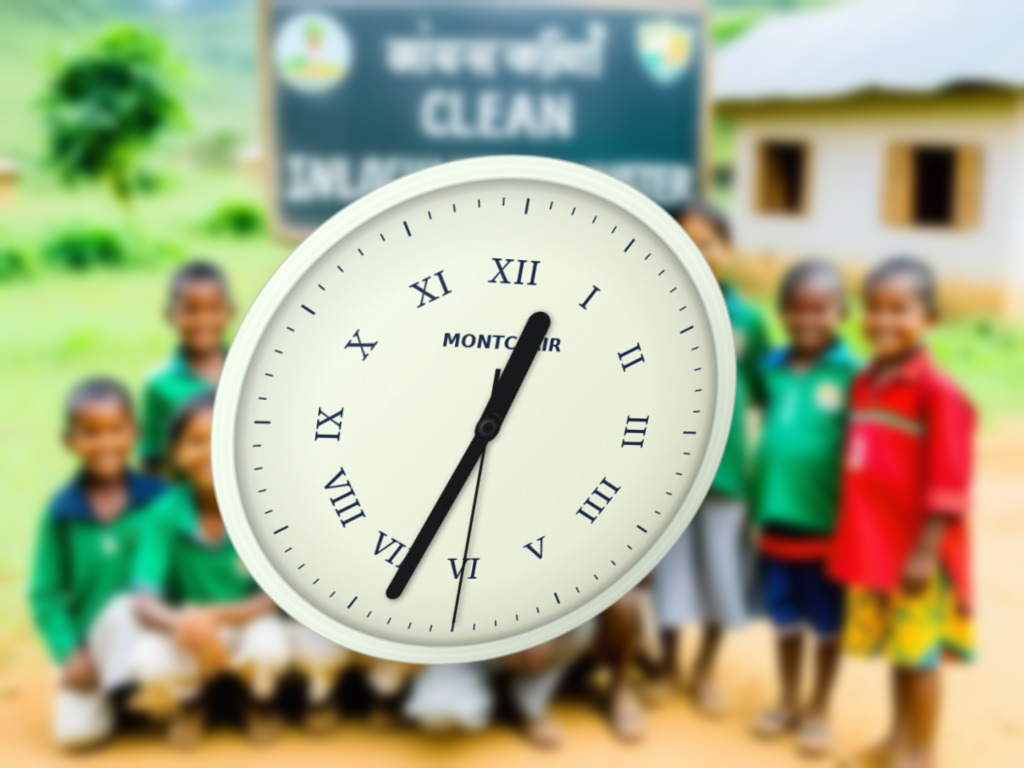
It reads 12:33:30
